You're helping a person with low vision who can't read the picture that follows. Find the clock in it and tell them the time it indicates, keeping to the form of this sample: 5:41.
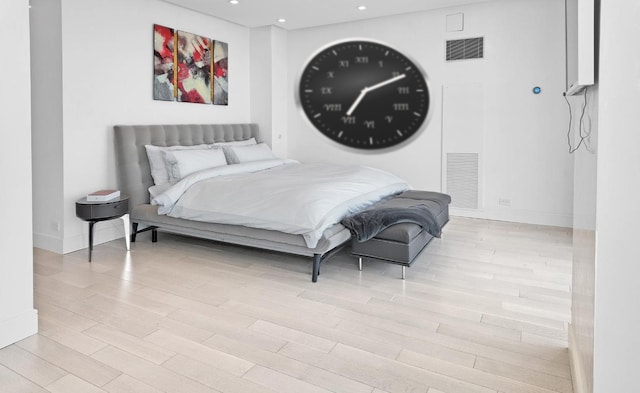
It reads 7:11
